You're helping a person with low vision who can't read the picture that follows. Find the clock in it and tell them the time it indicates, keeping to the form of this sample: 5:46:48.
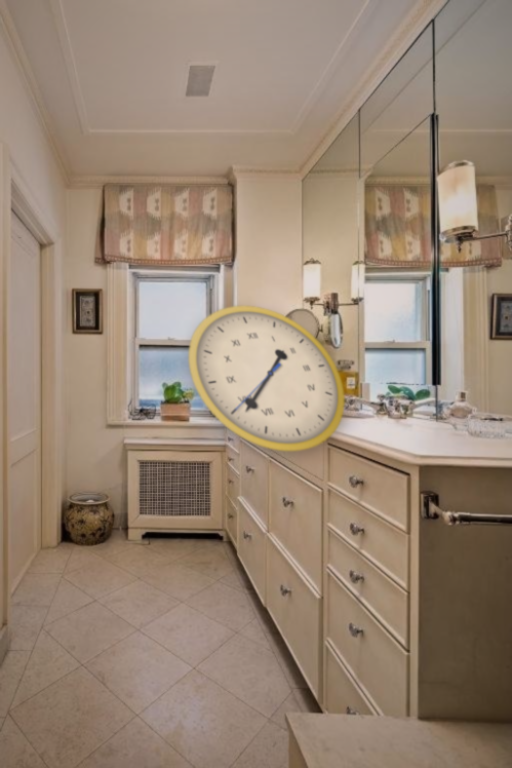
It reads 1:38:40
